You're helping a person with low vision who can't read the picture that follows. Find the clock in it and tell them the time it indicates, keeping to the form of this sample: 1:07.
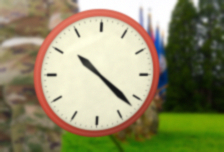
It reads 10:22
